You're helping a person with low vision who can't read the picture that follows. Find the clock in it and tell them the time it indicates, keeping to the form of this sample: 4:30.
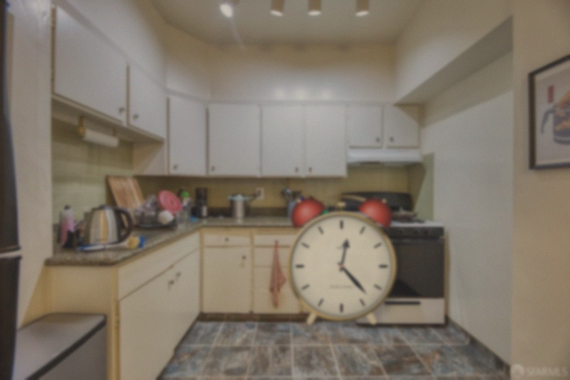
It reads 12:23
